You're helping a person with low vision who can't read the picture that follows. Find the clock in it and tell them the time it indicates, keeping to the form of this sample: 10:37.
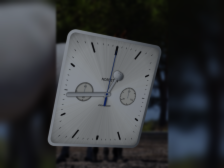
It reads 12:44
